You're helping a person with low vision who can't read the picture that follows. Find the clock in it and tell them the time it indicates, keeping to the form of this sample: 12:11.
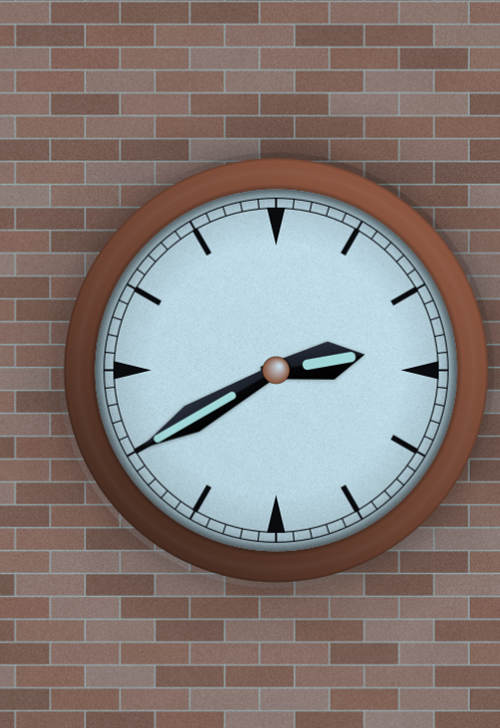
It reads 2:40
